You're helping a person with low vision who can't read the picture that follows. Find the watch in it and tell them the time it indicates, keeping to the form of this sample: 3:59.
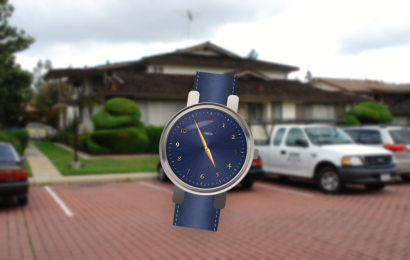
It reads 4:55
